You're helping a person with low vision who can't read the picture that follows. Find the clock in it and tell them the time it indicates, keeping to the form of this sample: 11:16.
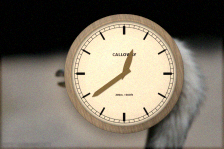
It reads 12:39
